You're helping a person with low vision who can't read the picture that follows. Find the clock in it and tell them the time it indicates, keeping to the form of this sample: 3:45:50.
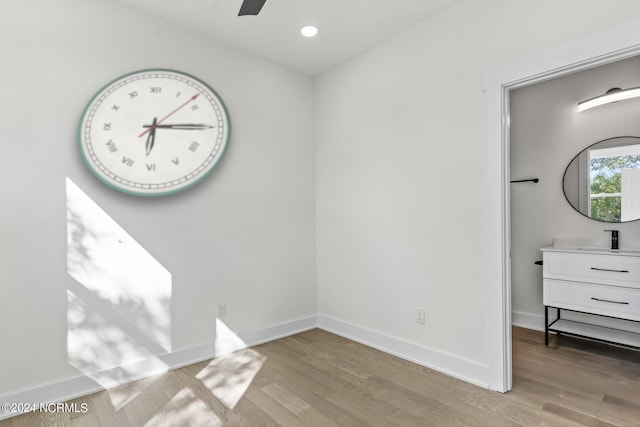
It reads 6:15:08
